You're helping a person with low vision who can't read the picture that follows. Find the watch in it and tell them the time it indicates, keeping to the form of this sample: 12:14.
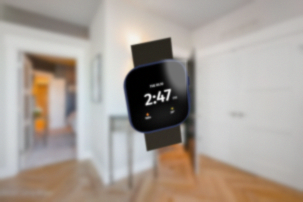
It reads 2:47
